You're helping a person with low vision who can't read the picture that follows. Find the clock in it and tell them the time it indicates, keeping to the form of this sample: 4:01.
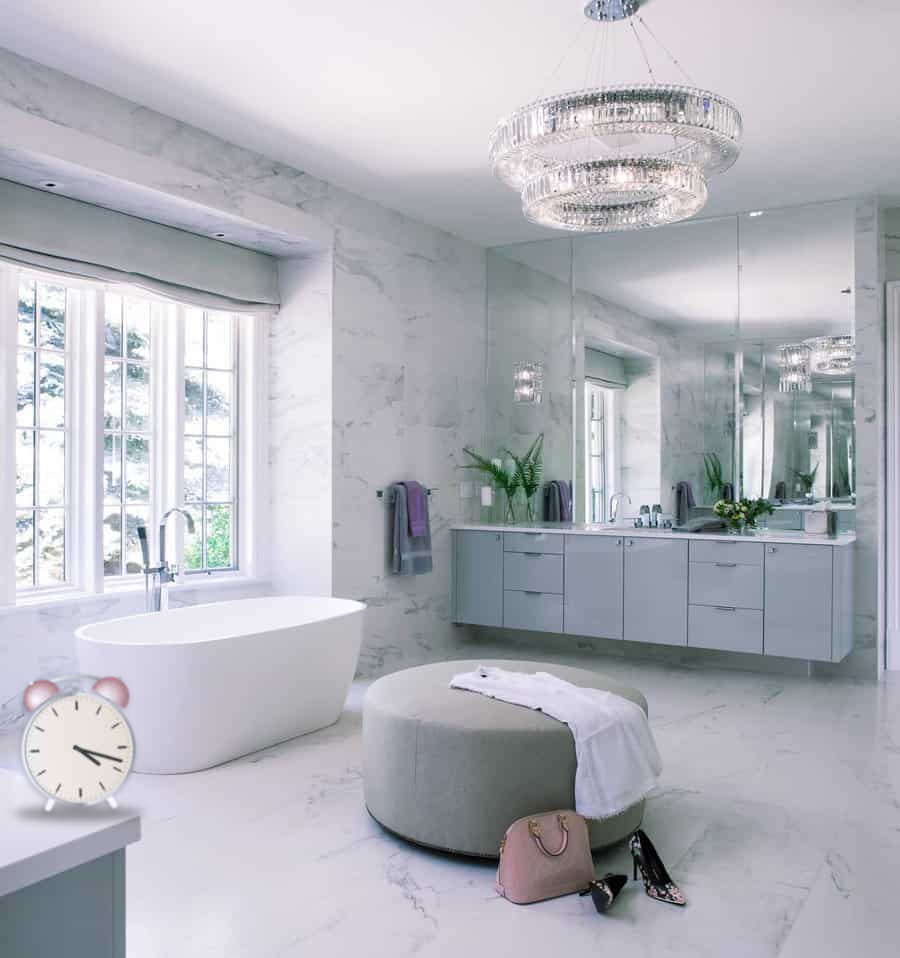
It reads 4:18
